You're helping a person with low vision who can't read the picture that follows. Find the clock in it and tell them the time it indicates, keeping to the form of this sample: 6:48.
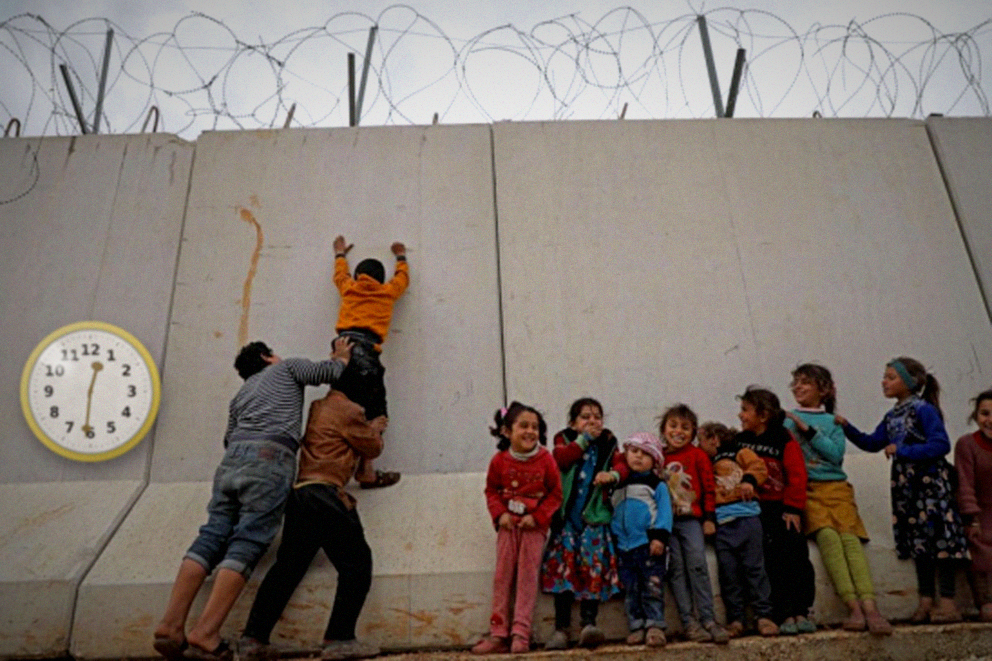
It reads 12:31
